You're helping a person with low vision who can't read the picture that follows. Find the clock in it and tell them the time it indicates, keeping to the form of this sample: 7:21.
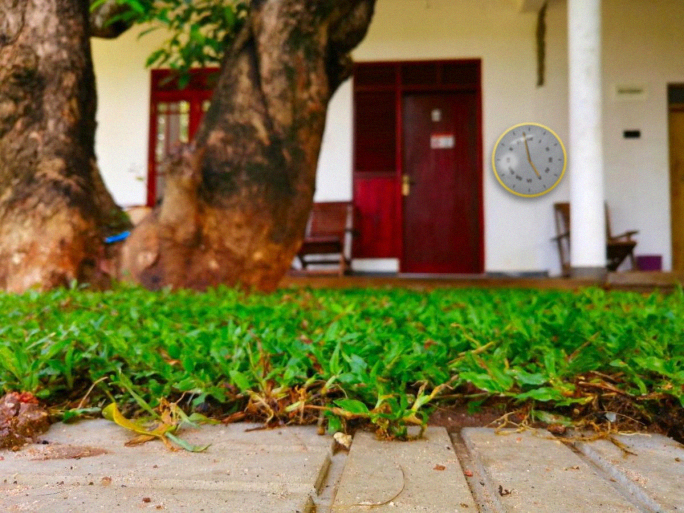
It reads 4:58
